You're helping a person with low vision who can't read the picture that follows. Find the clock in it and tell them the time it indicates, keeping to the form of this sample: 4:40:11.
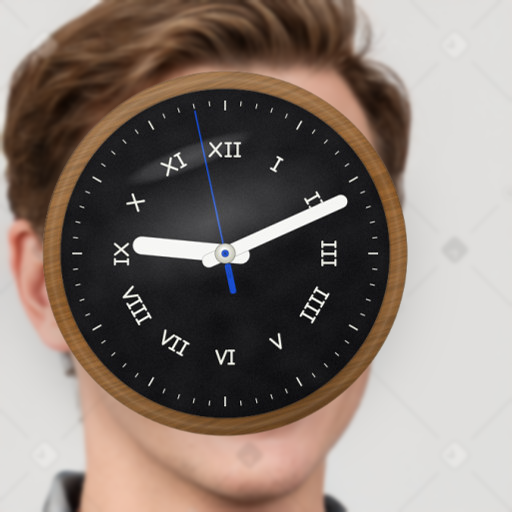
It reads 9:10:58
